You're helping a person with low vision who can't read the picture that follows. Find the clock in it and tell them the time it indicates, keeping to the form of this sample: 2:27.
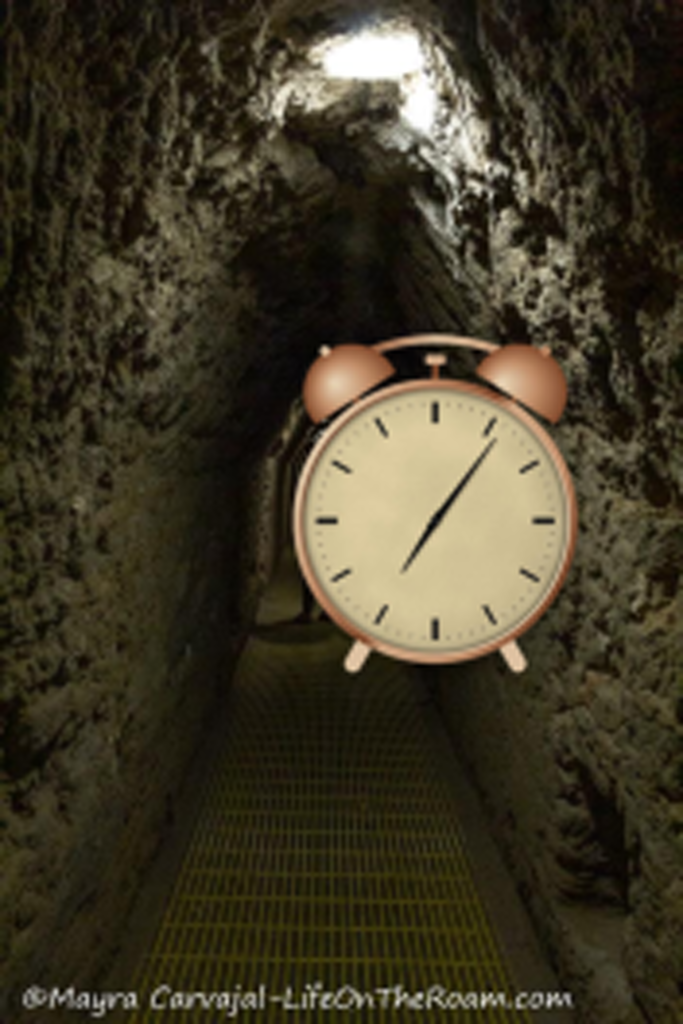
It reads 7:06
